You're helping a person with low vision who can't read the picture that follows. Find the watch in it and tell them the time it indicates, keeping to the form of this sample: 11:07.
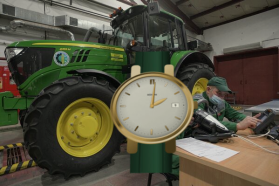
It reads 2:01
